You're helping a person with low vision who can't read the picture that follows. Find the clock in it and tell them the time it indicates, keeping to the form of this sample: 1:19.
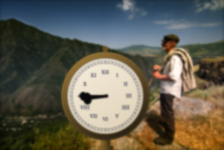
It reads 8:45
